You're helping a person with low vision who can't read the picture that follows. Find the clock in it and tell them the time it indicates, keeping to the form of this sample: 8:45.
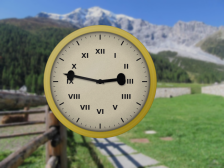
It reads 2:47
